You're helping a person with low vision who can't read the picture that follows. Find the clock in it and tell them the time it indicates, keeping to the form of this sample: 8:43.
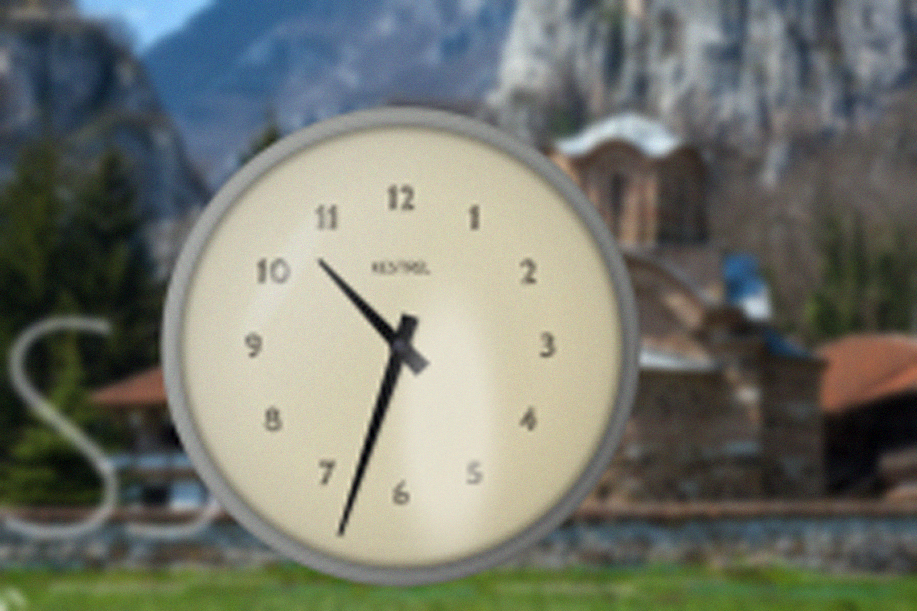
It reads 10:33
